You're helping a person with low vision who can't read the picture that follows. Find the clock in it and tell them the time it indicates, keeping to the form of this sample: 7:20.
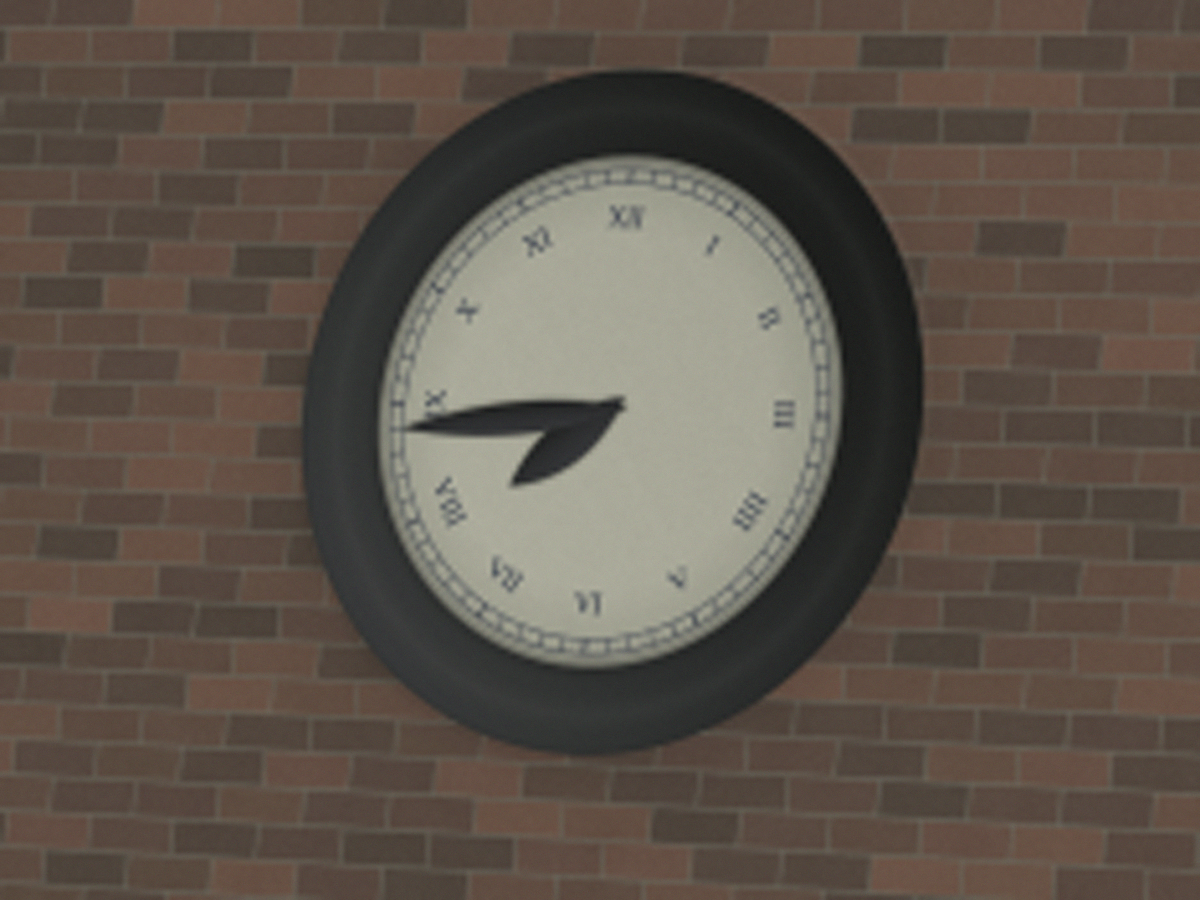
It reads 7:44
